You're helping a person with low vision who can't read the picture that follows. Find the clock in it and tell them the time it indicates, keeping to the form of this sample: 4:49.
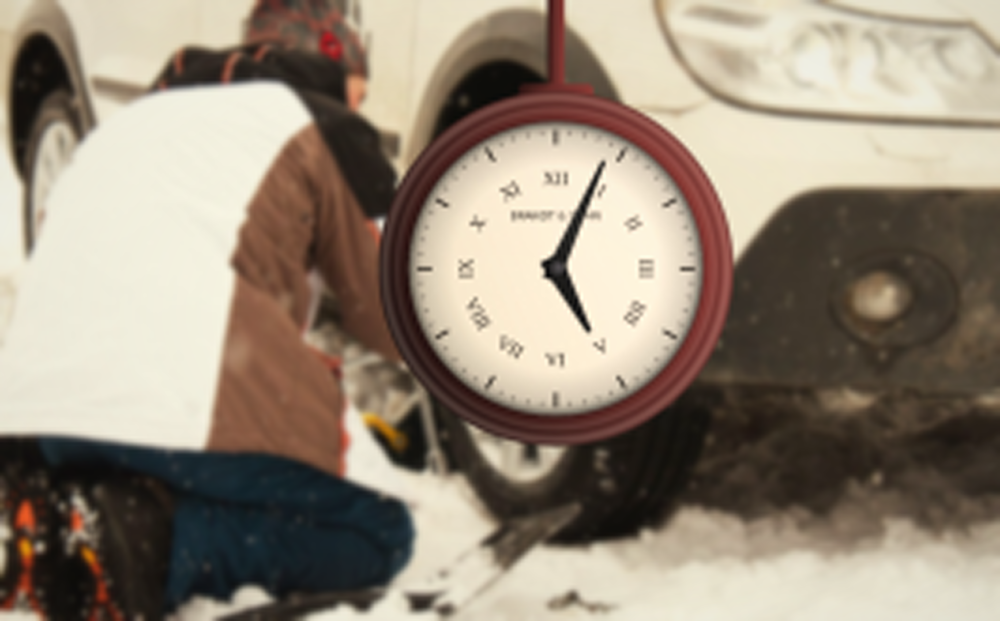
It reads 5:04
